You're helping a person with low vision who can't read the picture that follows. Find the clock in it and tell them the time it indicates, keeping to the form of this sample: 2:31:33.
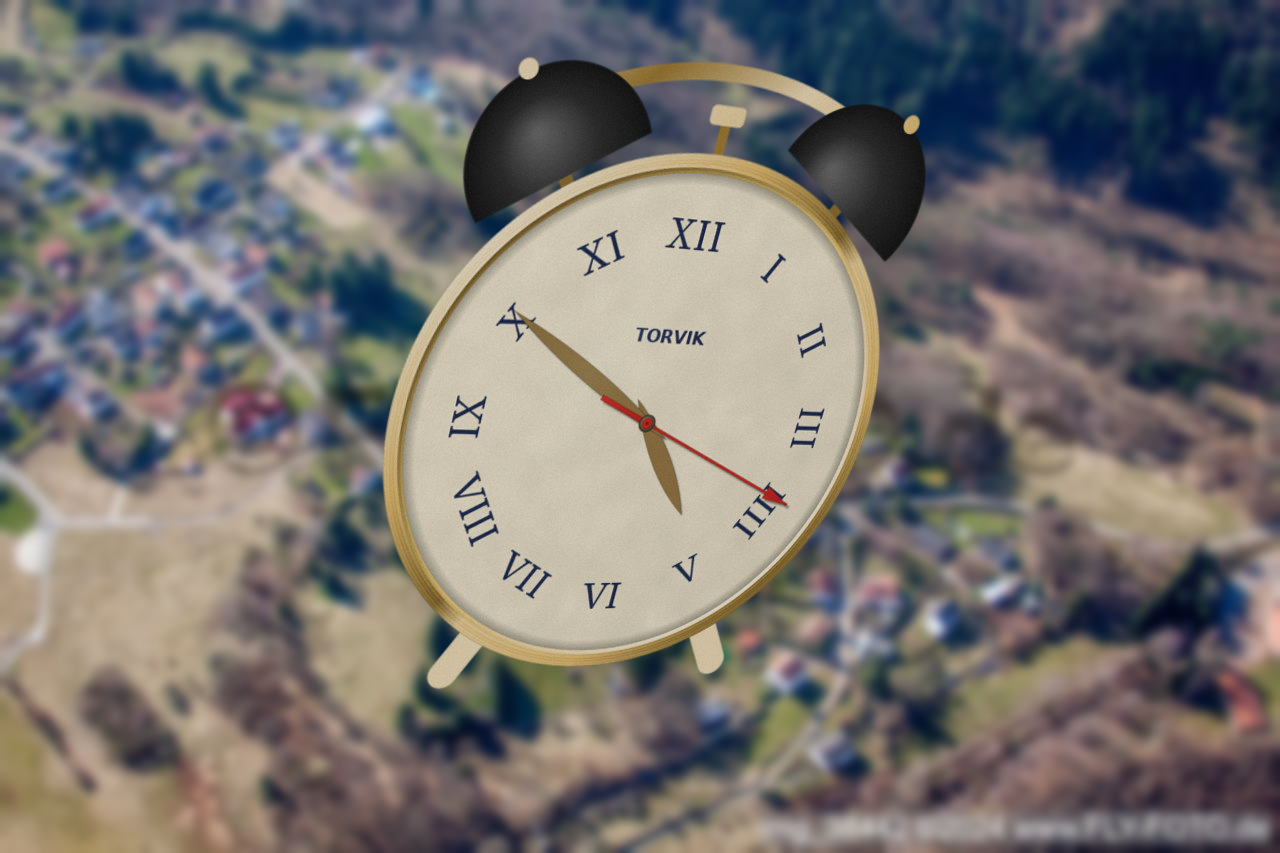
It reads 4:50:19
